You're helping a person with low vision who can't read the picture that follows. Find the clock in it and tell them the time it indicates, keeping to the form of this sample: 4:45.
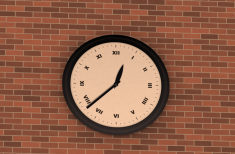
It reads 12:38
